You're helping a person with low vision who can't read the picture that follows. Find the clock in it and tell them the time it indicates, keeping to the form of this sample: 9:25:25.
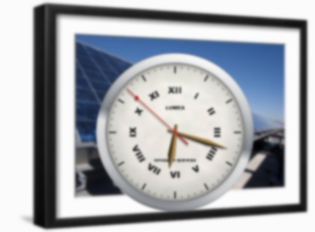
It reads 6:17:52
